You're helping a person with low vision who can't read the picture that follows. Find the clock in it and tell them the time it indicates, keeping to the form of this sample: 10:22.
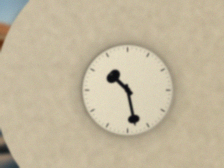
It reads 10:28
